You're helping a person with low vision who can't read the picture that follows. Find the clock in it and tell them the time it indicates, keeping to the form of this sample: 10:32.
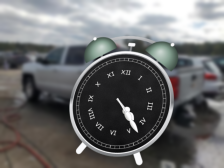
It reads 4:23
